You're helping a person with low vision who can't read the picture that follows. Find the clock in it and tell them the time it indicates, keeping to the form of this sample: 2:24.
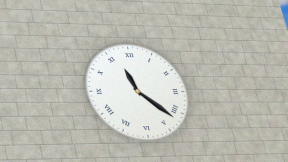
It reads 11:22
